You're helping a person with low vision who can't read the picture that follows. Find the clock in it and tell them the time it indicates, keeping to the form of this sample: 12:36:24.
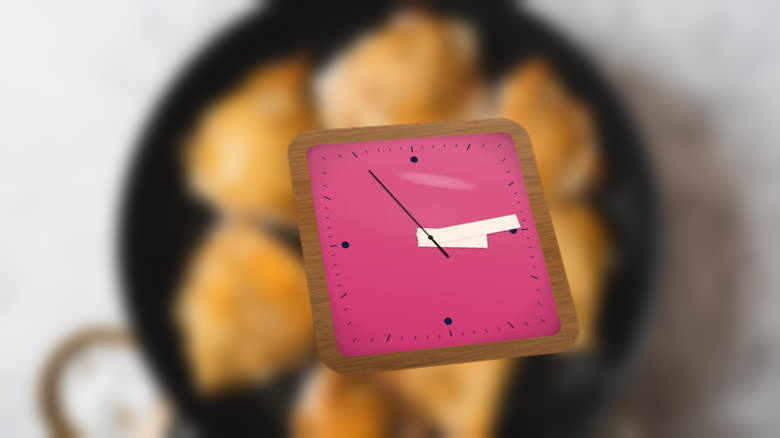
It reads 3:13:55
